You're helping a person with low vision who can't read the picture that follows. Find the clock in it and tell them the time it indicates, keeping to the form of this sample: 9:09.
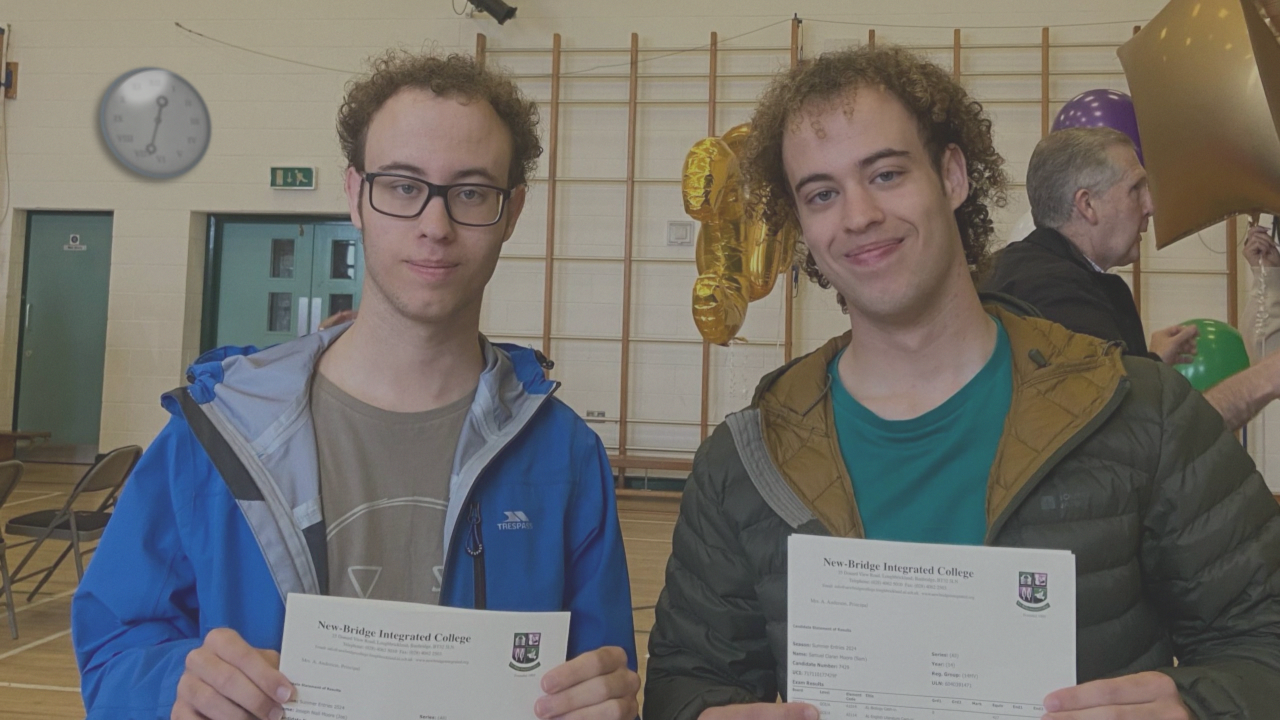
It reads 12:33
